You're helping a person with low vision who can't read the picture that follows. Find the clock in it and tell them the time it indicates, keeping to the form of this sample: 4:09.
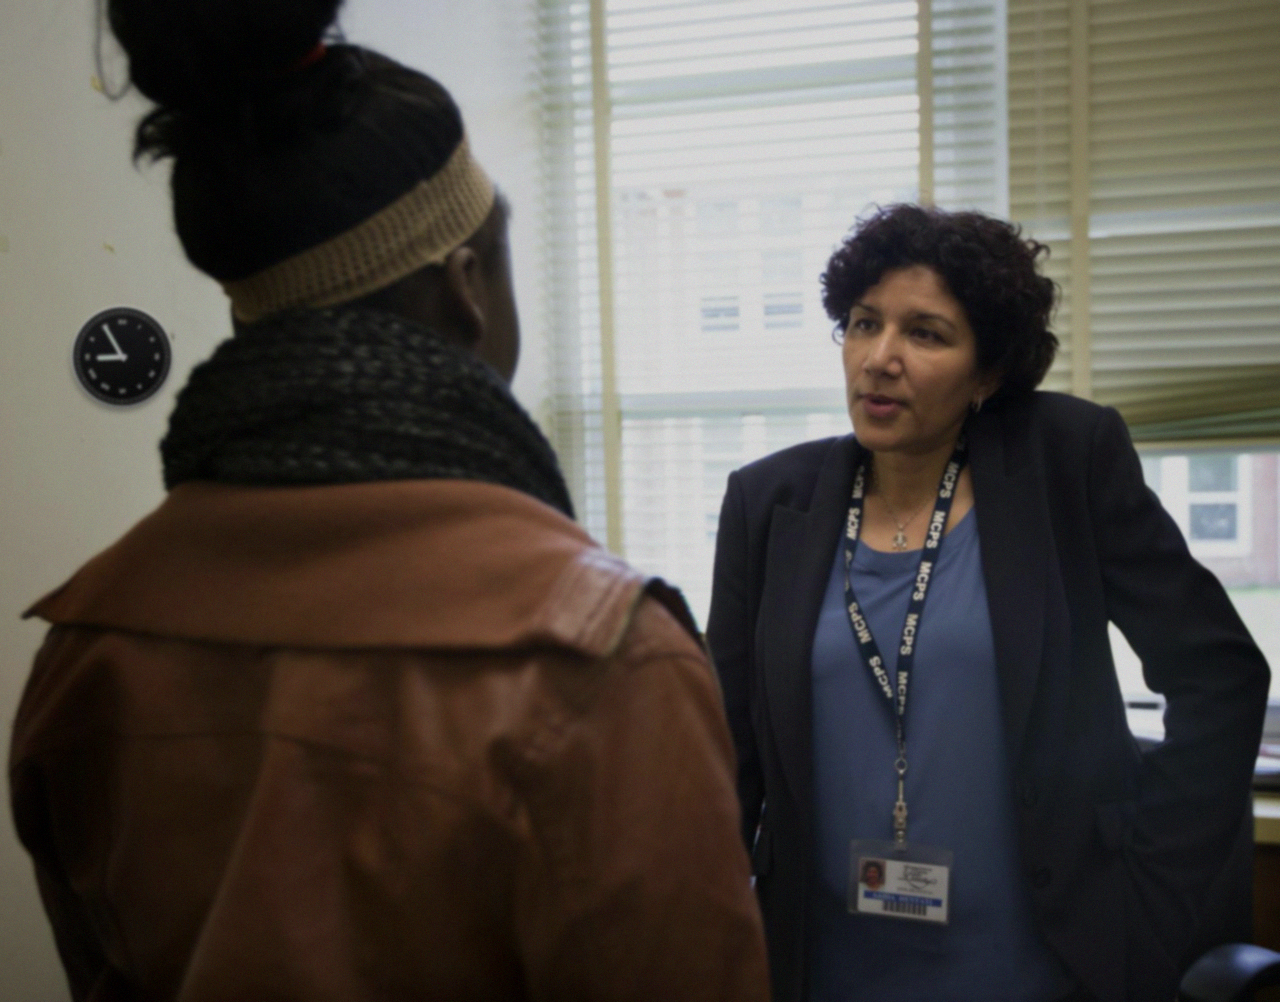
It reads 8:55
